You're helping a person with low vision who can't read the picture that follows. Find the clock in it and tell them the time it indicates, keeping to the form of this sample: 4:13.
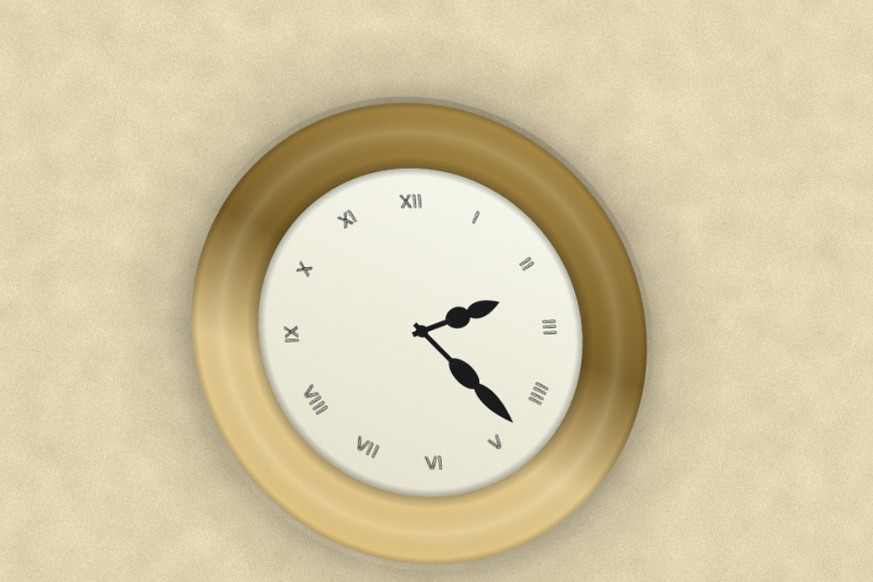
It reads 2:23
